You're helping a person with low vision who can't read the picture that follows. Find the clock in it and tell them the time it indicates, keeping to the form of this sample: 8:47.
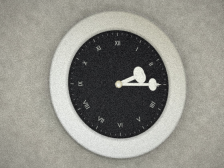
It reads 2:15
